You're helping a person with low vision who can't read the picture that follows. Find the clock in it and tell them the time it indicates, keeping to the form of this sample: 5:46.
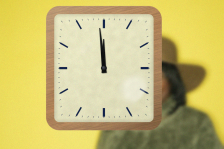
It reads 11:59
